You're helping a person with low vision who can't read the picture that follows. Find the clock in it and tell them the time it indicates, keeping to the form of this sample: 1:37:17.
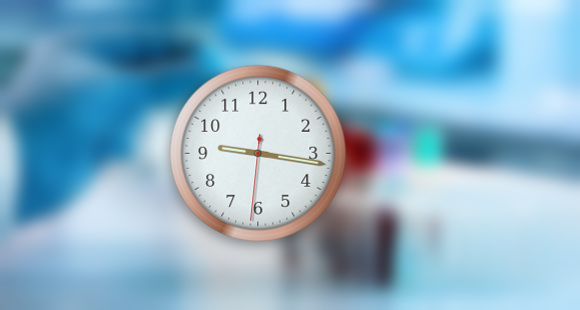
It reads 9:16:31
